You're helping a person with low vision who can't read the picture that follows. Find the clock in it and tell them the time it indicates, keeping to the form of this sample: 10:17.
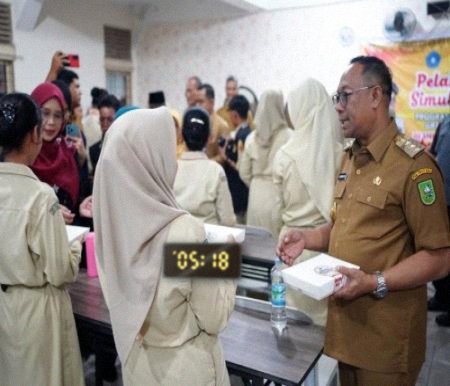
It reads 5:18
